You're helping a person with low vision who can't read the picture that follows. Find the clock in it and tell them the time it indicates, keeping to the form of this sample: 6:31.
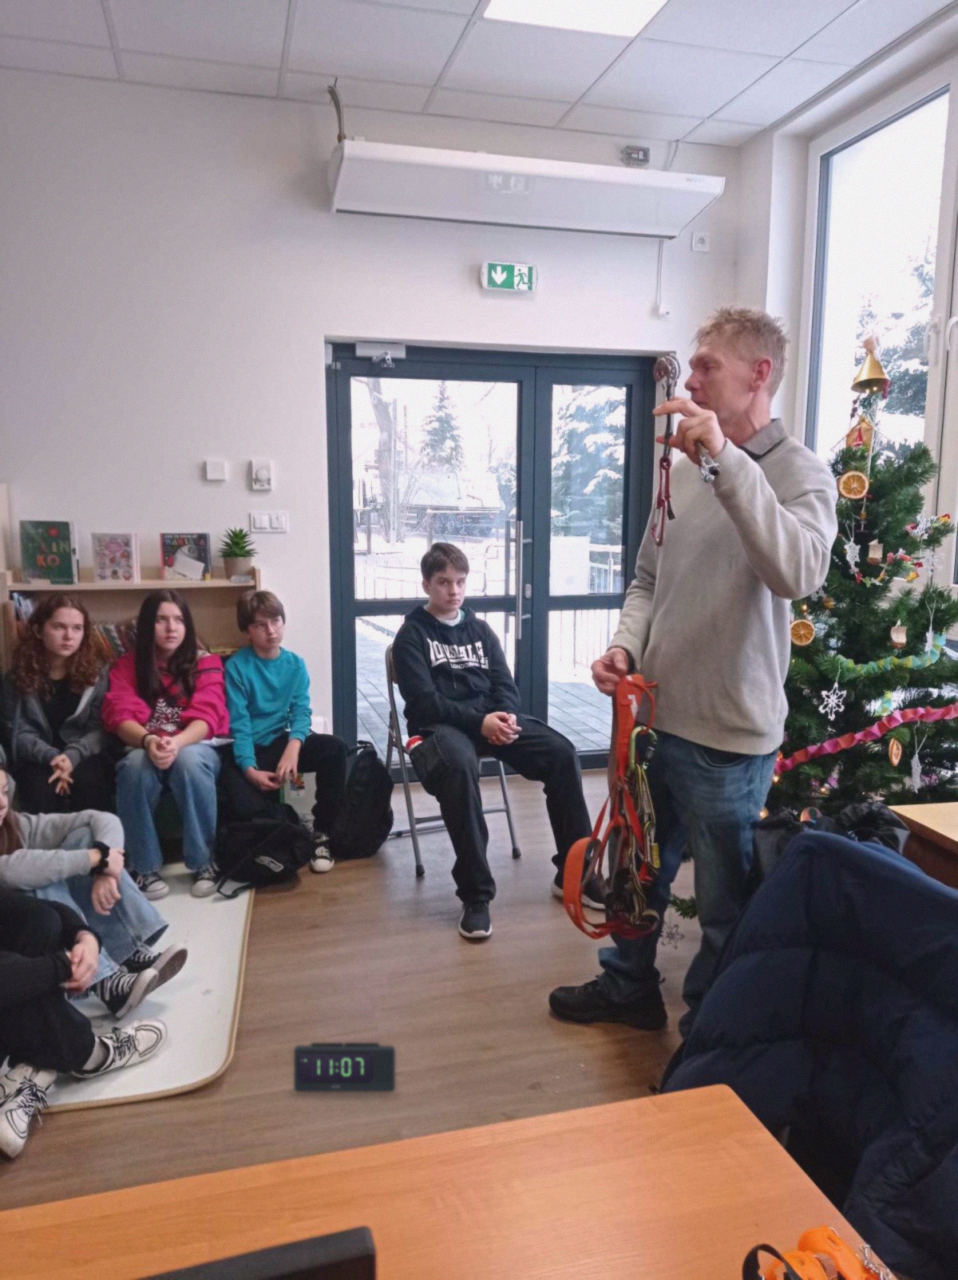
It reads 11:07
